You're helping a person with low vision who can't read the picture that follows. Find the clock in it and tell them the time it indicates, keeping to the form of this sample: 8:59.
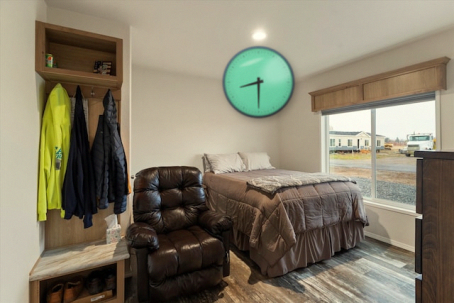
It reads 8:30
